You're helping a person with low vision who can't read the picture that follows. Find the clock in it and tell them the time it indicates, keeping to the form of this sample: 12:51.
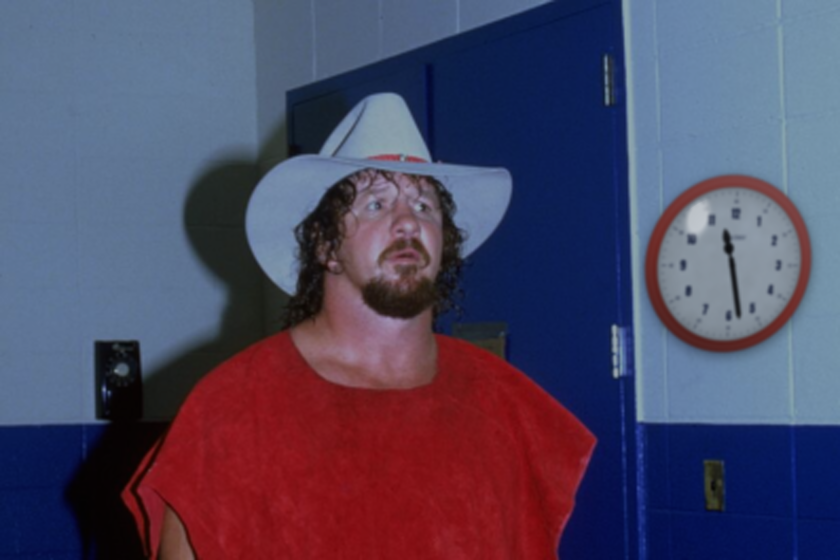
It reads 11:28
